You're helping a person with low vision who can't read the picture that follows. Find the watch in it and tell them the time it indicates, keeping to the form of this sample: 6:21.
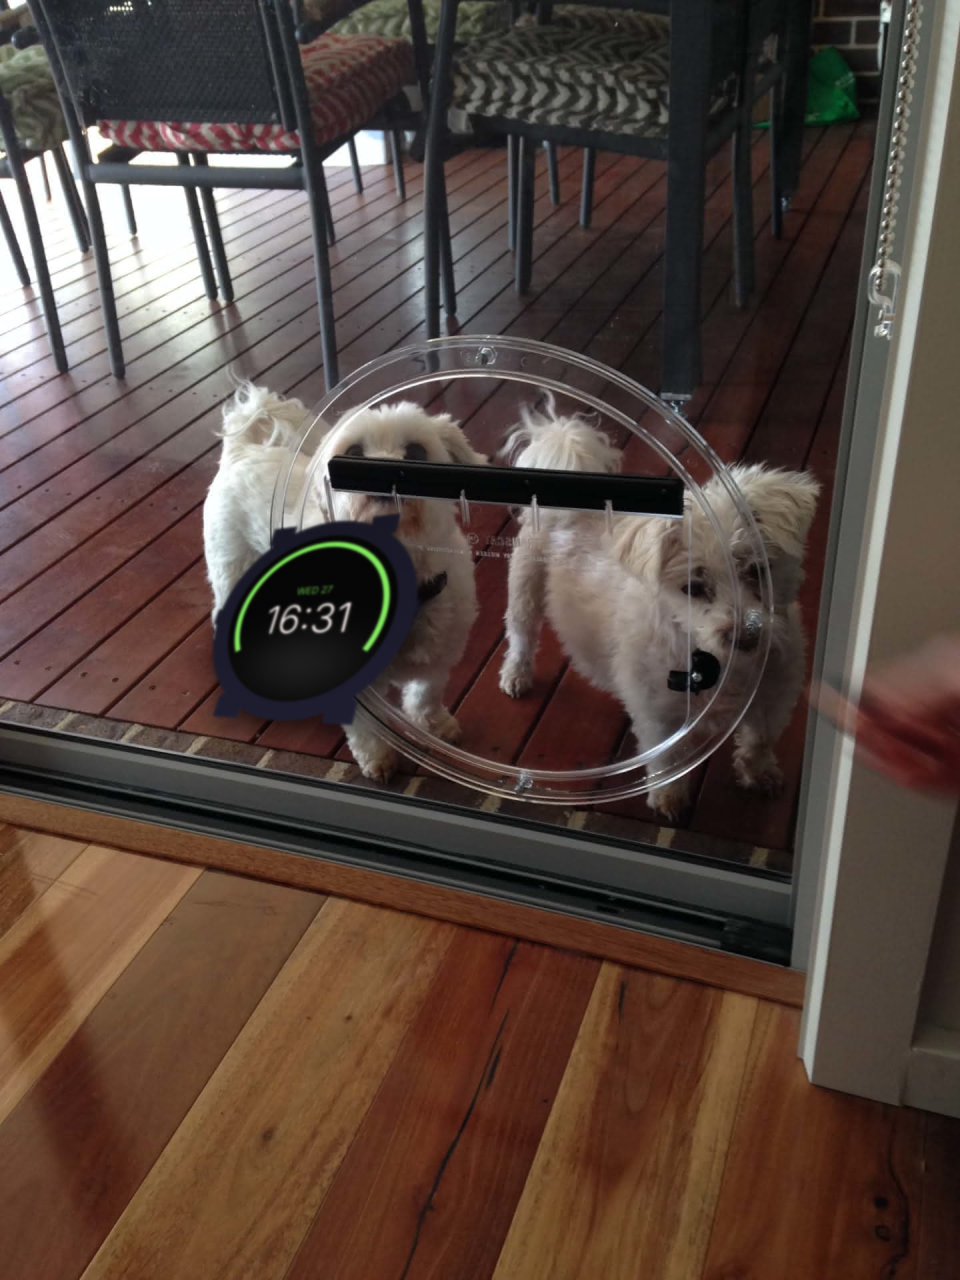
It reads 16:31
